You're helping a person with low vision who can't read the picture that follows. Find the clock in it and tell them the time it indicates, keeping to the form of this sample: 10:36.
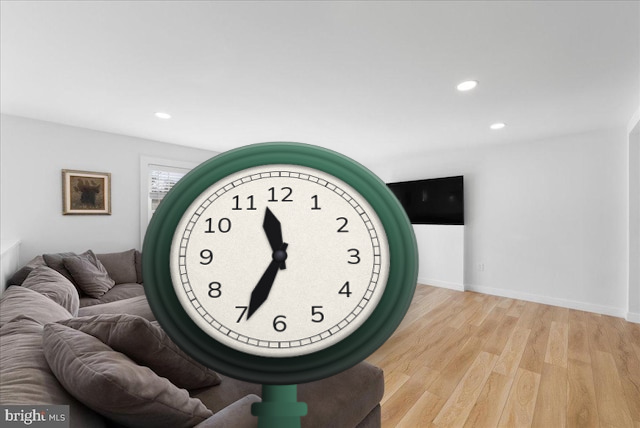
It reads 11:34
